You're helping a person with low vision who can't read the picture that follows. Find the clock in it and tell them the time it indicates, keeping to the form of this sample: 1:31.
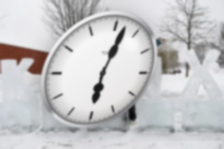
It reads 6:02
